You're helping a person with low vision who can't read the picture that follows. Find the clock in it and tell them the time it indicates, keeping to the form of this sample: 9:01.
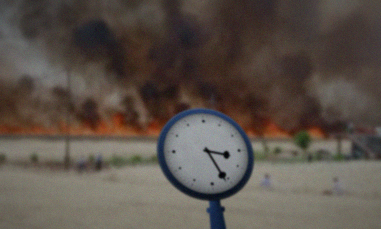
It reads 3:26
